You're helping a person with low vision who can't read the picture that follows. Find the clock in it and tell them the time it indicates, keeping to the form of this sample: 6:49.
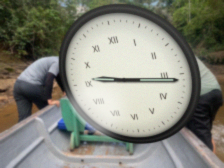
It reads 9:16
